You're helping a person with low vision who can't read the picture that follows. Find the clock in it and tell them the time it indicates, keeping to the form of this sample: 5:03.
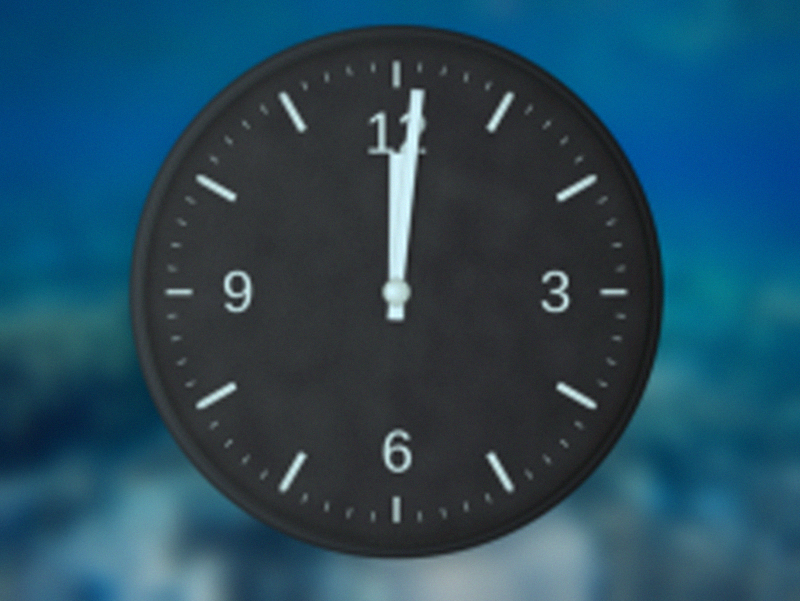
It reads 12:01
